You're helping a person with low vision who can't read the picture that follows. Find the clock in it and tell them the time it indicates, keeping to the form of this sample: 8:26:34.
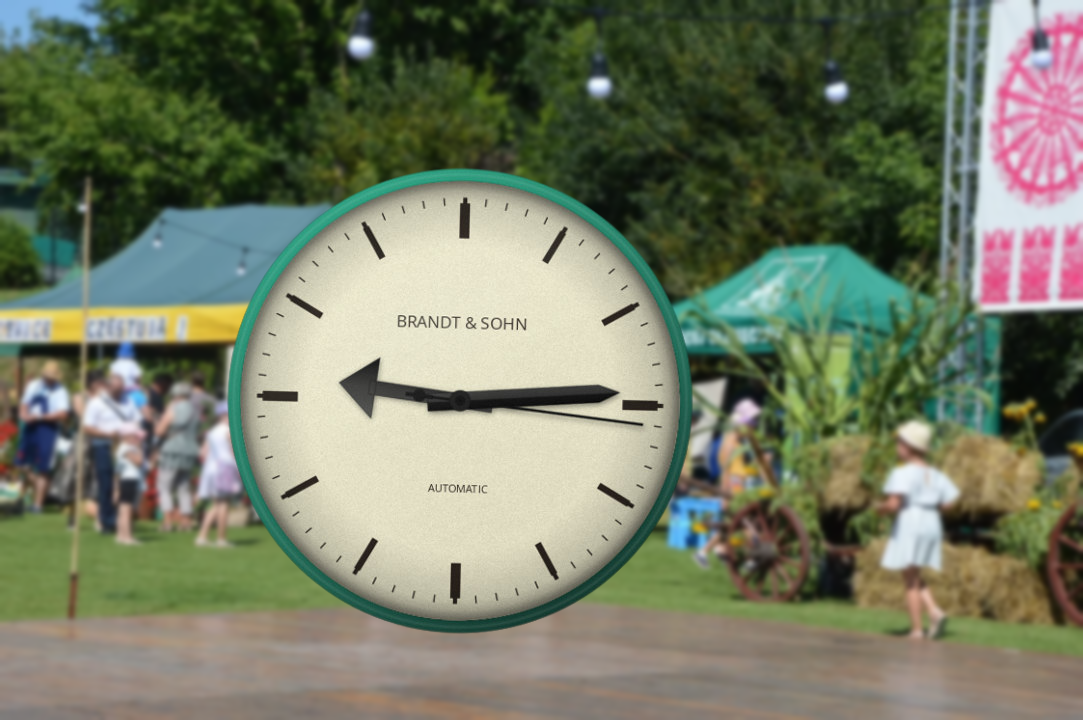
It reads 9:14:16
